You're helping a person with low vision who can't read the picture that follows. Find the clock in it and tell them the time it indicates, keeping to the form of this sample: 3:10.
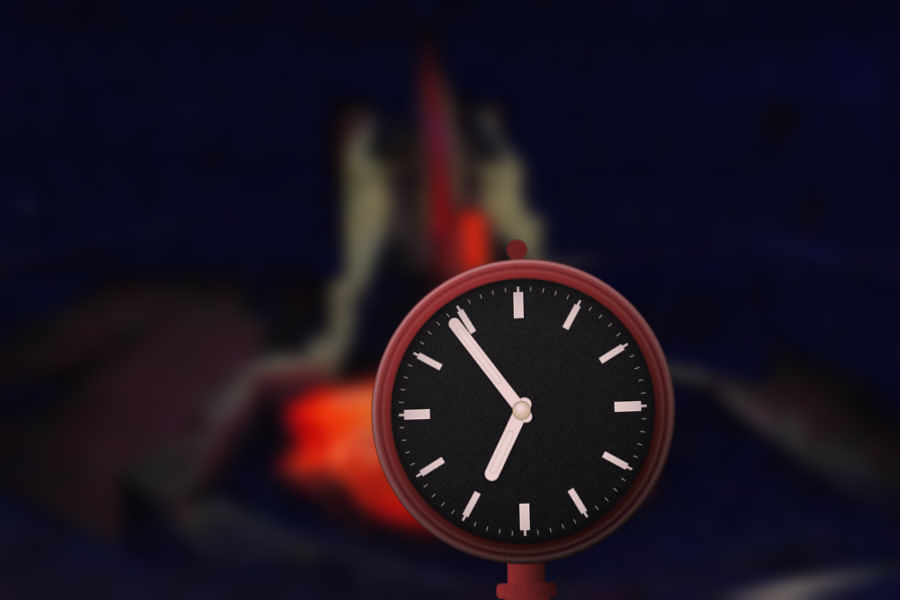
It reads 6:54
